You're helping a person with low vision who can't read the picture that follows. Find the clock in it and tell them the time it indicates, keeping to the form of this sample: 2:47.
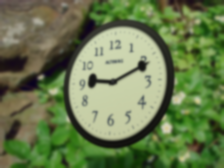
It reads 9:11
